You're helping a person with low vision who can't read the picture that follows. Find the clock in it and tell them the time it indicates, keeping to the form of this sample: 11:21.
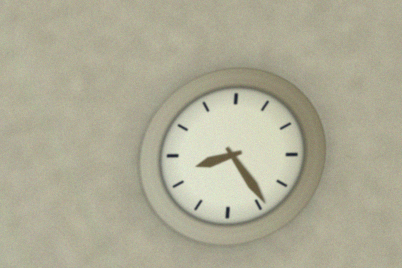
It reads 8:24
